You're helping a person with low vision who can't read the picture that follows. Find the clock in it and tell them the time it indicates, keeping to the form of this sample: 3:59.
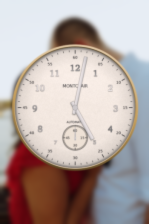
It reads 5:02
